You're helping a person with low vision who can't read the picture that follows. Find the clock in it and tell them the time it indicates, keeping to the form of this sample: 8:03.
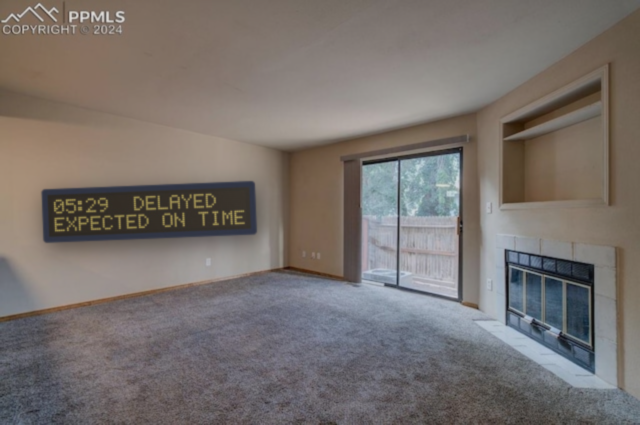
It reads 5:29
